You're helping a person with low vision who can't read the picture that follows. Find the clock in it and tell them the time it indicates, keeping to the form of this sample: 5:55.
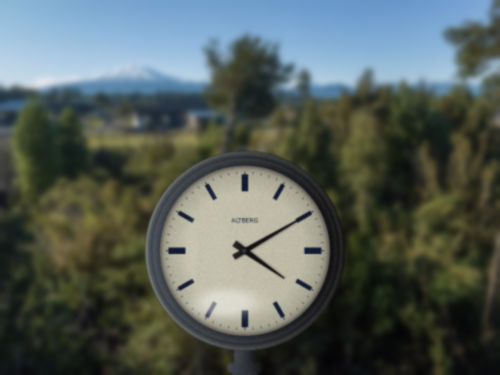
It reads 4:10
